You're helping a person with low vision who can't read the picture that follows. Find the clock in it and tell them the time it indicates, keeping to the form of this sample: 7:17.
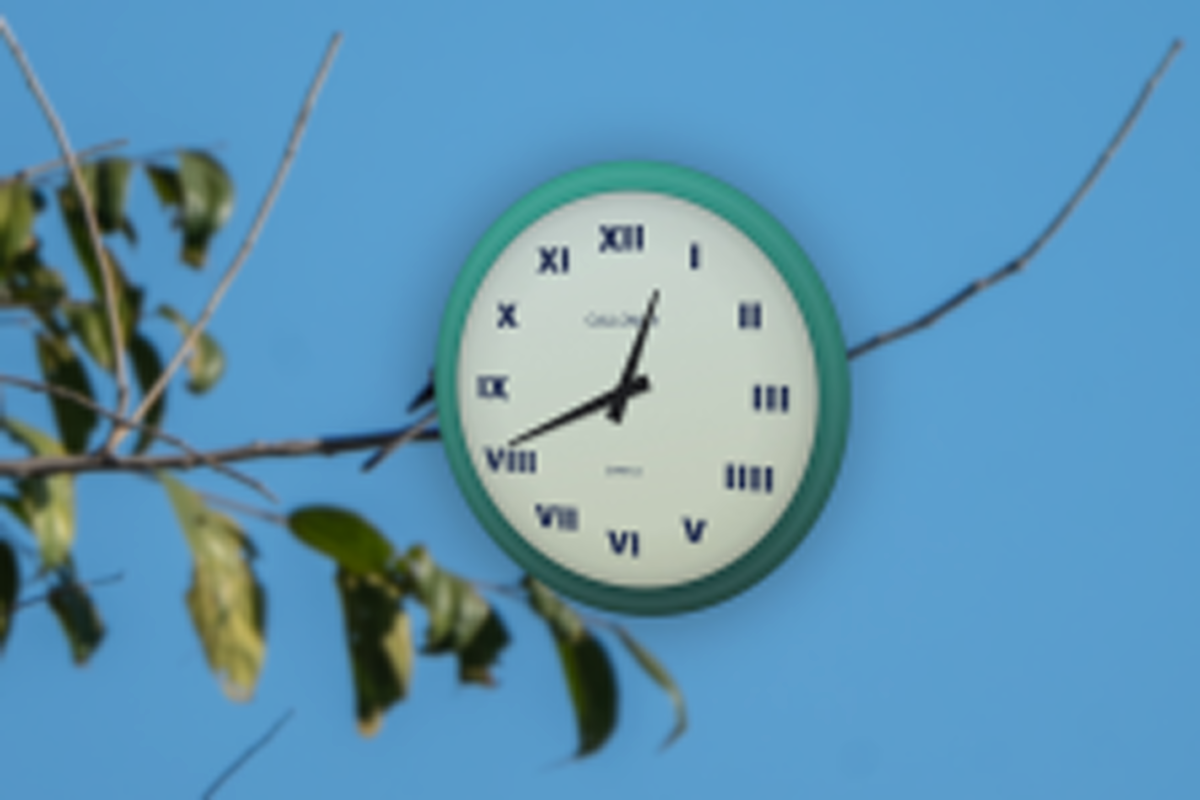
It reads 12:41
